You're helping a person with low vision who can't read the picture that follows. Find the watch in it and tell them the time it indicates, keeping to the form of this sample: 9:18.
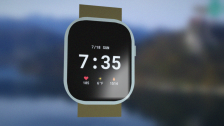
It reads 7:35
